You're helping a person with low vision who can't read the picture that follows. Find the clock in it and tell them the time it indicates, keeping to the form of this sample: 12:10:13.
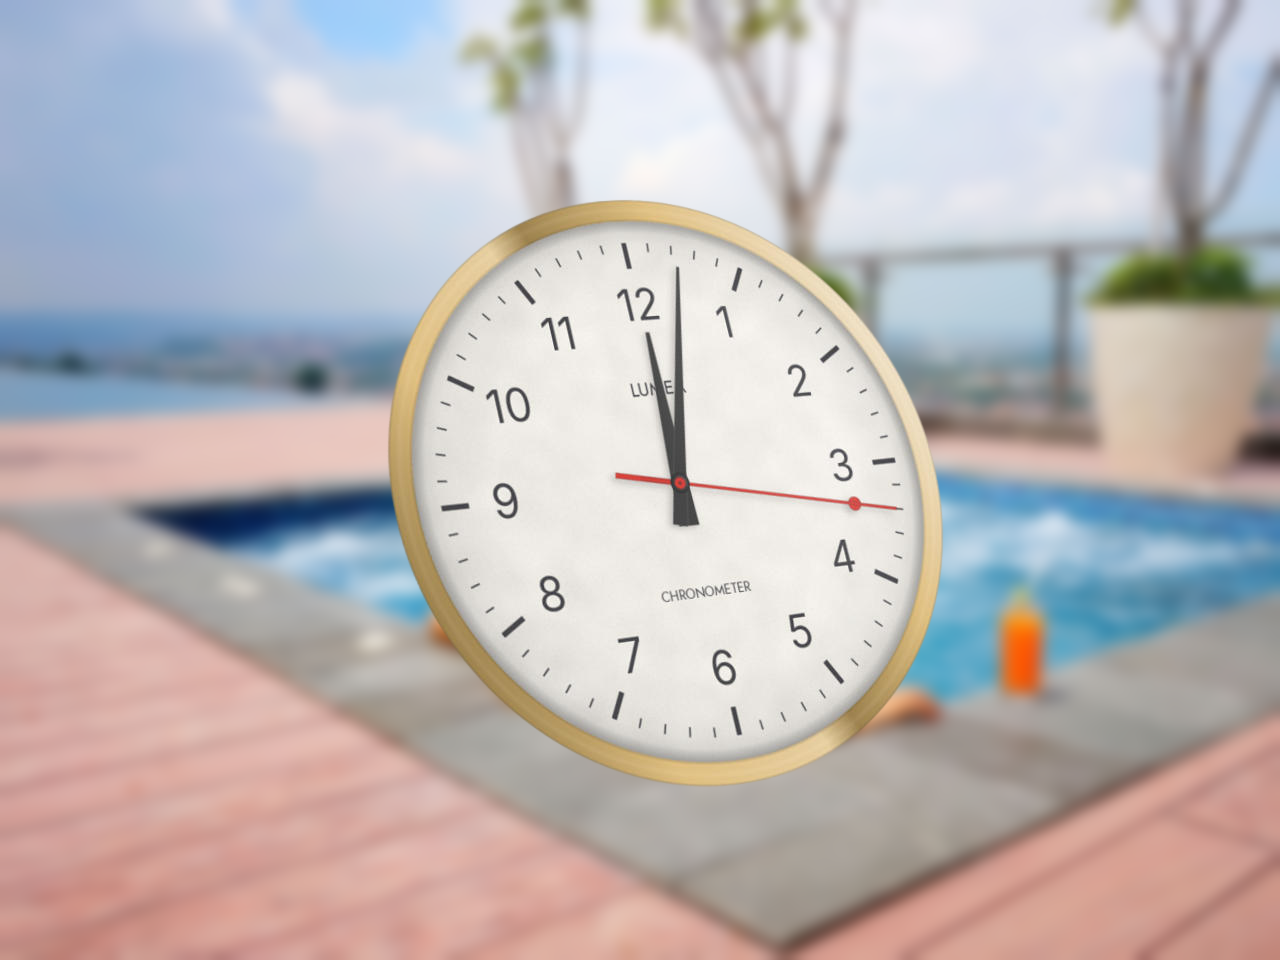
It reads 12:02:17
